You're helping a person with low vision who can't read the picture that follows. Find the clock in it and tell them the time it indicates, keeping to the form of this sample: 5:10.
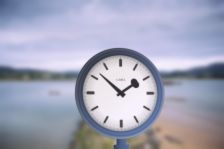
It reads 1:52
